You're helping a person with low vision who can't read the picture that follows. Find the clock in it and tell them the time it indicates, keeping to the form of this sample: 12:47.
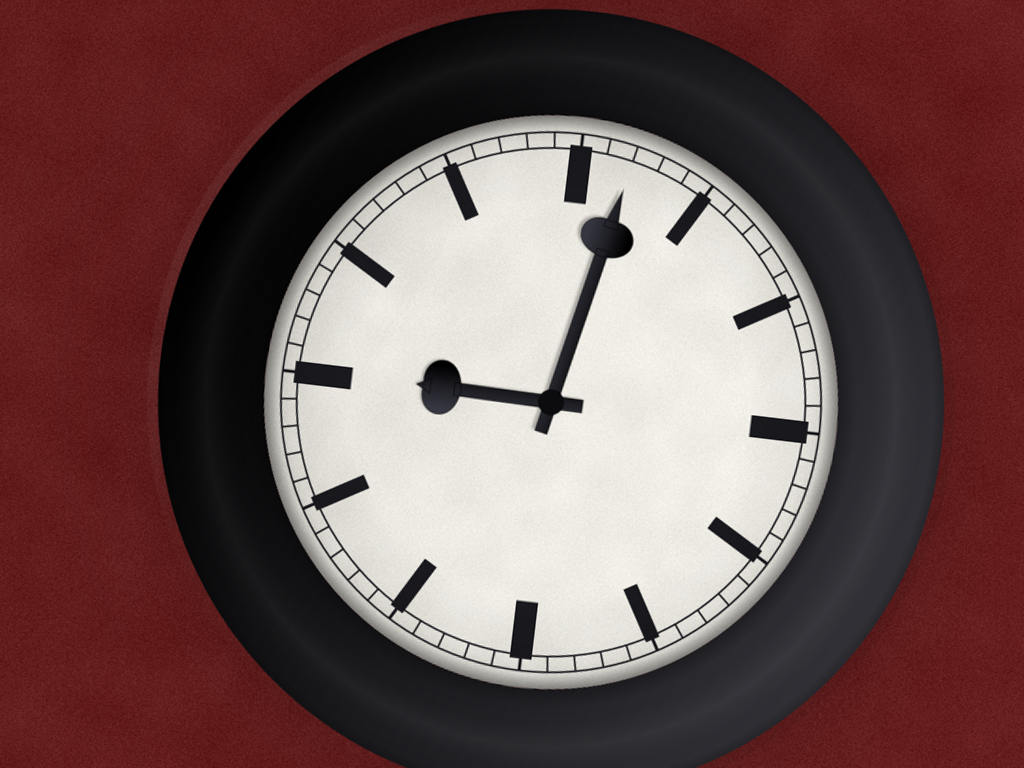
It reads 9:02
